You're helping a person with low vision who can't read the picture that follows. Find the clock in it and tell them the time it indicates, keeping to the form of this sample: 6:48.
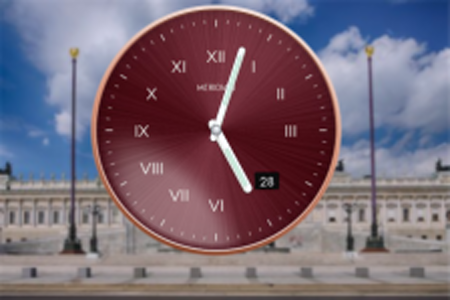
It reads 5:03
